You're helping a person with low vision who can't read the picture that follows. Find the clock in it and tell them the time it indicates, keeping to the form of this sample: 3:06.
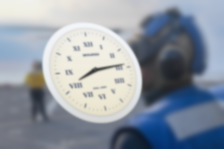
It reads 8:14
